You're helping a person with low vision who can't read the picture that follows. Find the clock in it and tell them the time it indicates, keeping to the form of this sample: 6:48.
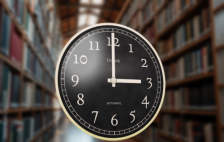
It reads 3:00
